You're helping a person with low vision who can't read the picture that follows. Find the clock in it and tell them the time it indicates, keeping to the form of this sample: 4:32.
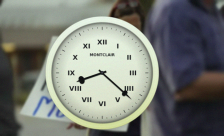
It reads 8:22
